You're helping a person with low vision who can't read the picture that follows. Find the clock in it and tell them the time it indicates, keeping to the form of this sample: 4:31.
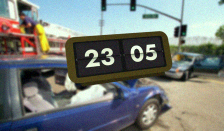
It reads 23:05
